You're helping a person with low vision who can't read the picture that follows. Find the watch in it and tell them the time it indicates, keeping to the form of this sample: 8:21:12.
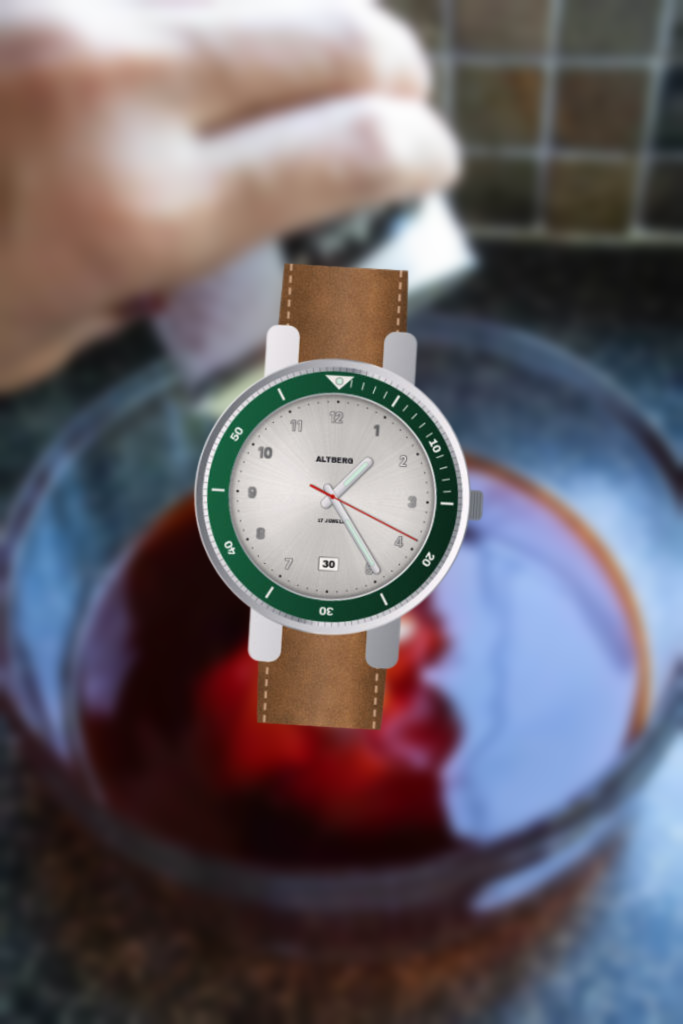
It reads 1:24:19
